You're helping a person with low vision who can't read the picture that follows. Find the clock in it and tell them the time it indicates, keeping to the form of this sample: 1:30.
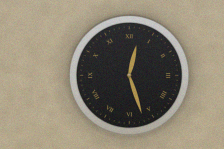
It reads 12:27
